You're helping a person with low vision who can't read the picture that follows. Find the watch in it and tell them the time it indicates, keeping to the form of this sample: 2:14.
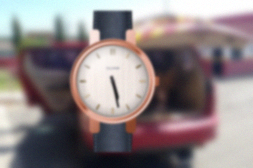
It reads 5:28
